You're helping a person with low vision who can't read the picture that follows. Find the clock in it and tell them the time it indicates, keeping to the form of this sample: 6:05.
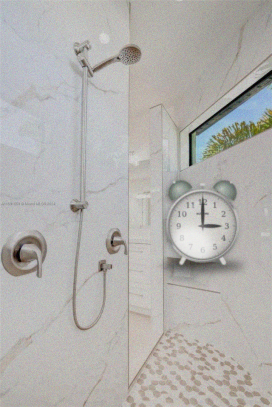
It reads 3:00
